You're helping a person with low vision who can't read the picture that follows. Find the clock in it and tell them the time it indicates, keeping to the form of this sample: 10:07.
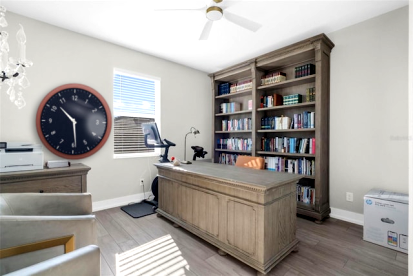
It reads 10:29
